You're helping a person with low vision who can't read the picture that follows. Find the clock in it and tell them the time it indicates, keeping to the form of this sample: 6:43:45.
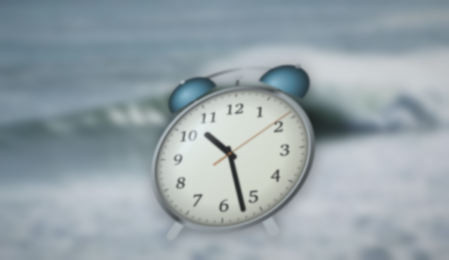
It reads 10:27:09
